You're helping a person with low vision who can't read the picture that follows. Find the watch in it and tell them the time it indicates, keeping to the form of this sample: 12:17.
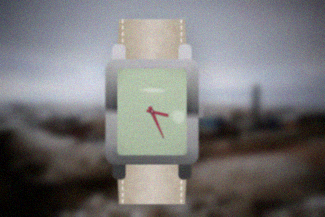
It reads 3:26
